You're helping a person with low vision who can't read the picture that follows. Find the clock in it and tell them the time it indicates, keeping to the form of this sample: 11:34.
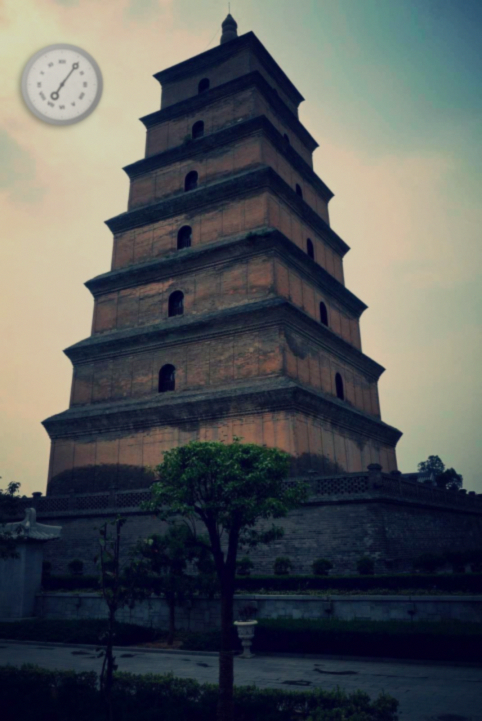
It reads 7:06
